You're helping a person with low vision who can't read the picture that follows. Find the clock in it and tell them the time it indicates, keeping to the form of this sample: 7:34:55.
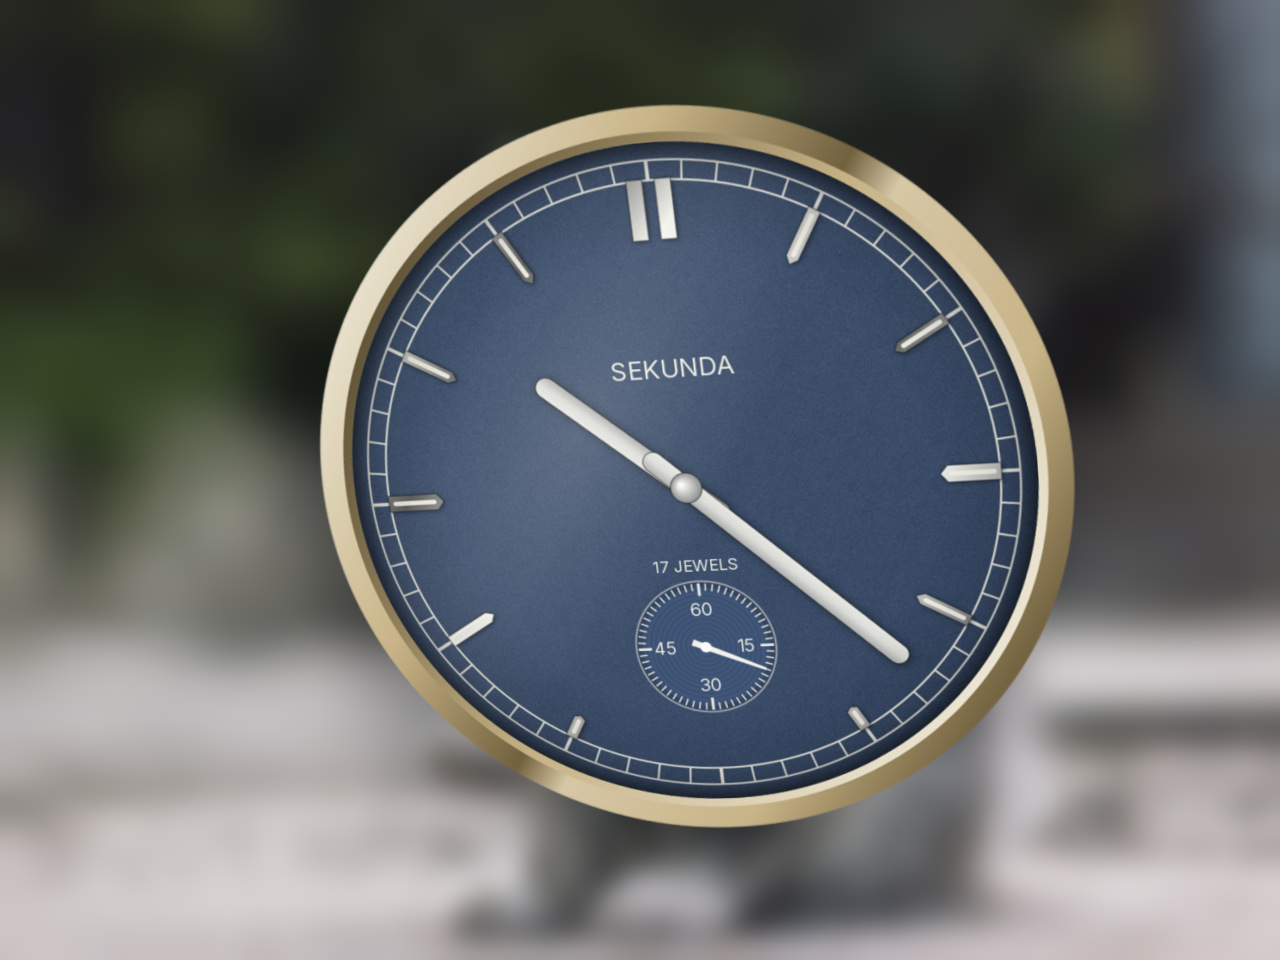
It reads 10:22:19
